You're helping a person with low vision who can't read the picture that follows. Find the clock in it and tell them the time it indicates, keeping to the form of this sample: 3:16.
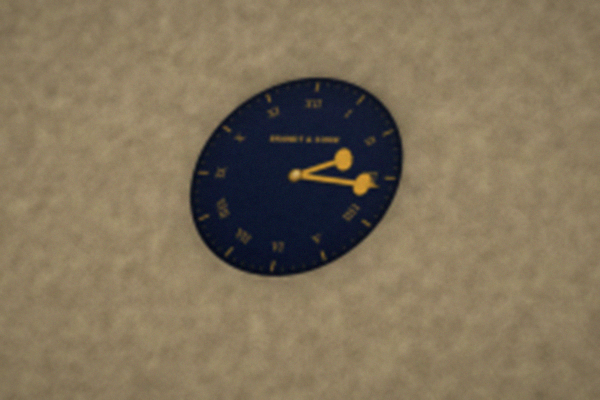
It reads 2:16
